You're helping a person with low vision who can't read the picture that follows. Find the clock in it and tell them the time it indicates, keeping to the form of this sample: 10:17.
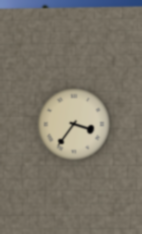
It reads 3:36
